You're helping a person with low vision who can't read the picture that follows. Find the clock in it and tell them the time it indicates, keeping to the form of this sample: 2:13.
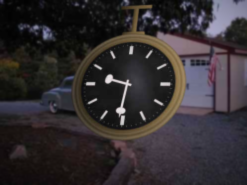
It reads 9:31
